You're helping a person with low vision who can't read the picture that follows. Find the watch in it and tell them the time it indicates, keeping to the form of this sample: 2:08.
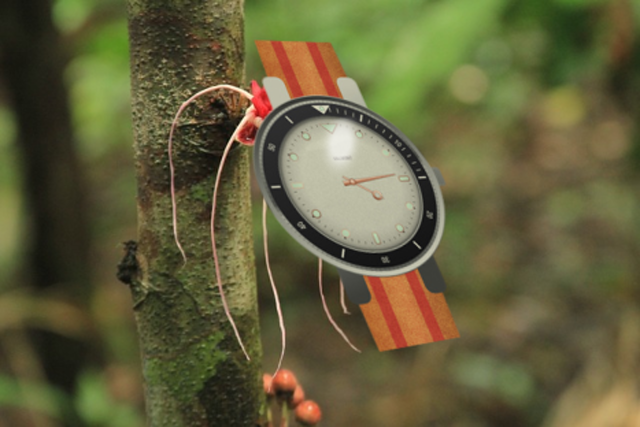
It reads 4:14
